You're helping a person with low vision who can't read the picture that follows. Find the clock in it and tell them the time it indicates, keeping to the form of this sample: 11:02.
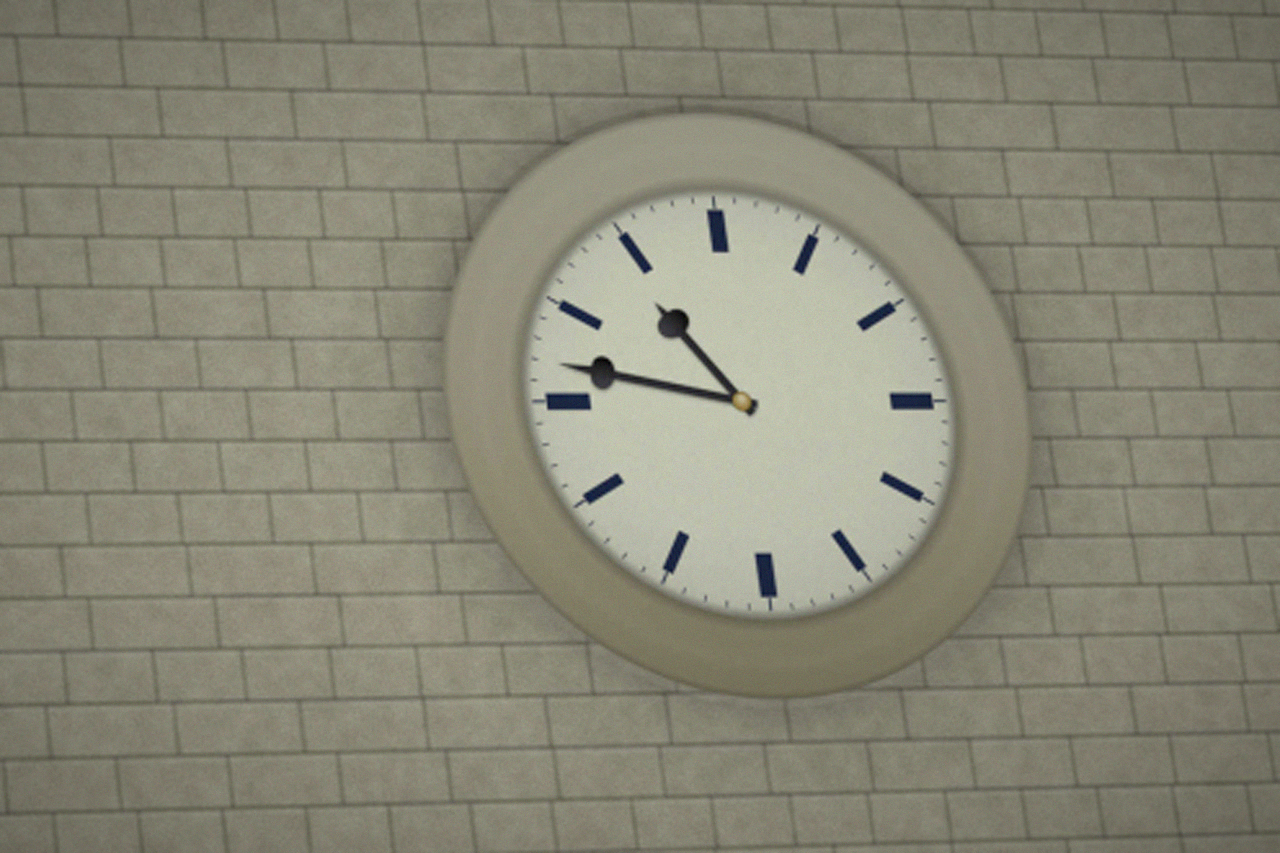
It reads 10:47
